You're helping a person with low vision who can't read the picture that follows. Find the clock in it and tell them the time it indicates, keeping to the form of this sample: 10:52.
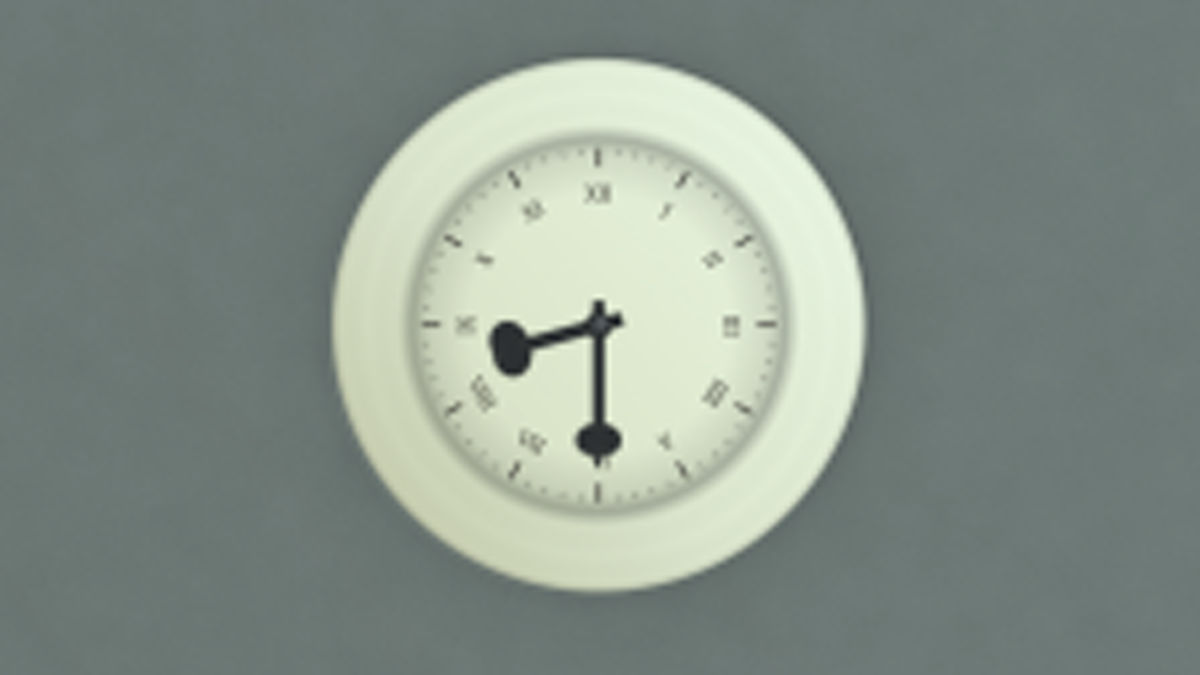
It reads 8:30
